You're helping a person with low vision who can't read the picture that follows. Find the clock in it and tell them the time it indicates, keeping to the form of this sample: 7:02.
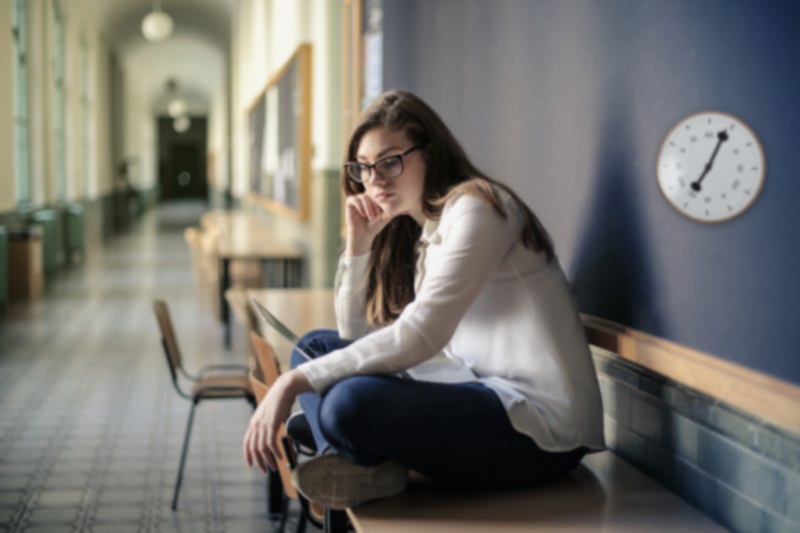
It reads 7:04
